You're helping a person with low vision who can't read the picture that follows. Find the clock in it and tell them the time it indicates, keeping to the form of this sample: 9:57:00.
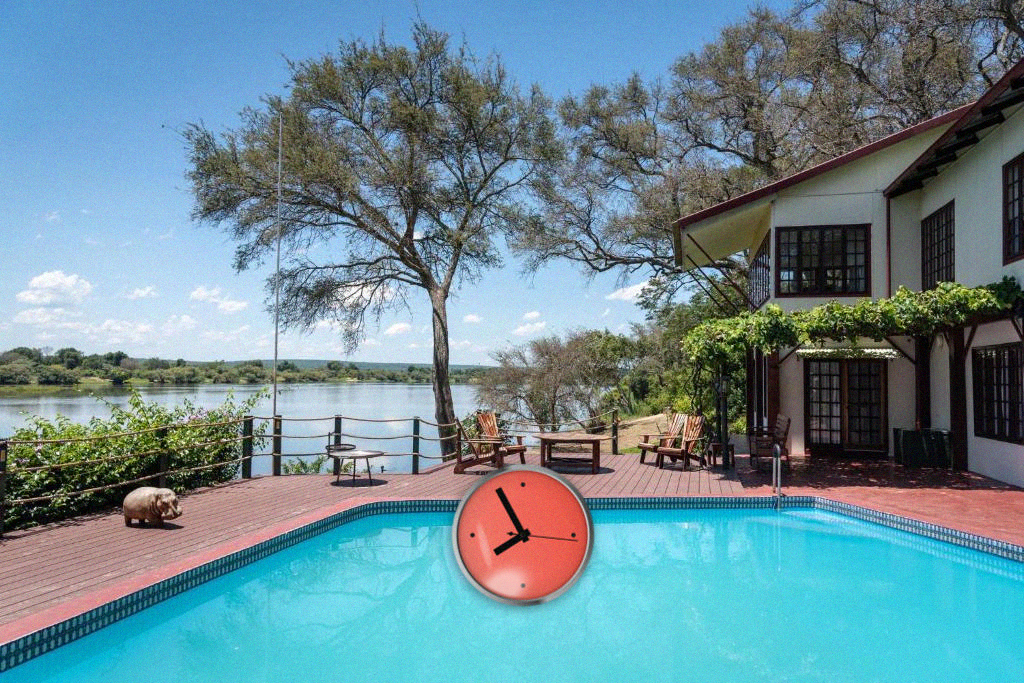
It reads 7:55:16
